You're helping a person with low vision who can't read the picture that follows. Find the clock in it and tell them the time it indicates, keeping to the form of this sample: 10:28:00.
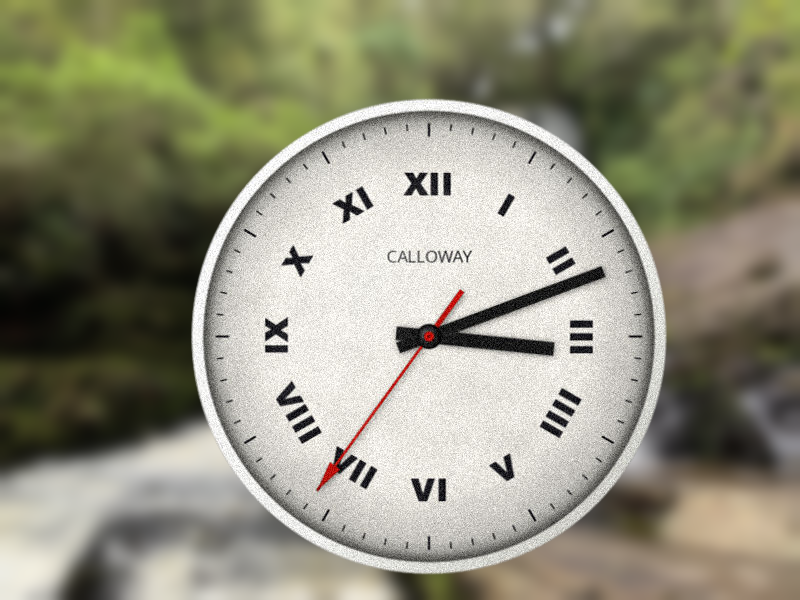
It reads 3:11:36
